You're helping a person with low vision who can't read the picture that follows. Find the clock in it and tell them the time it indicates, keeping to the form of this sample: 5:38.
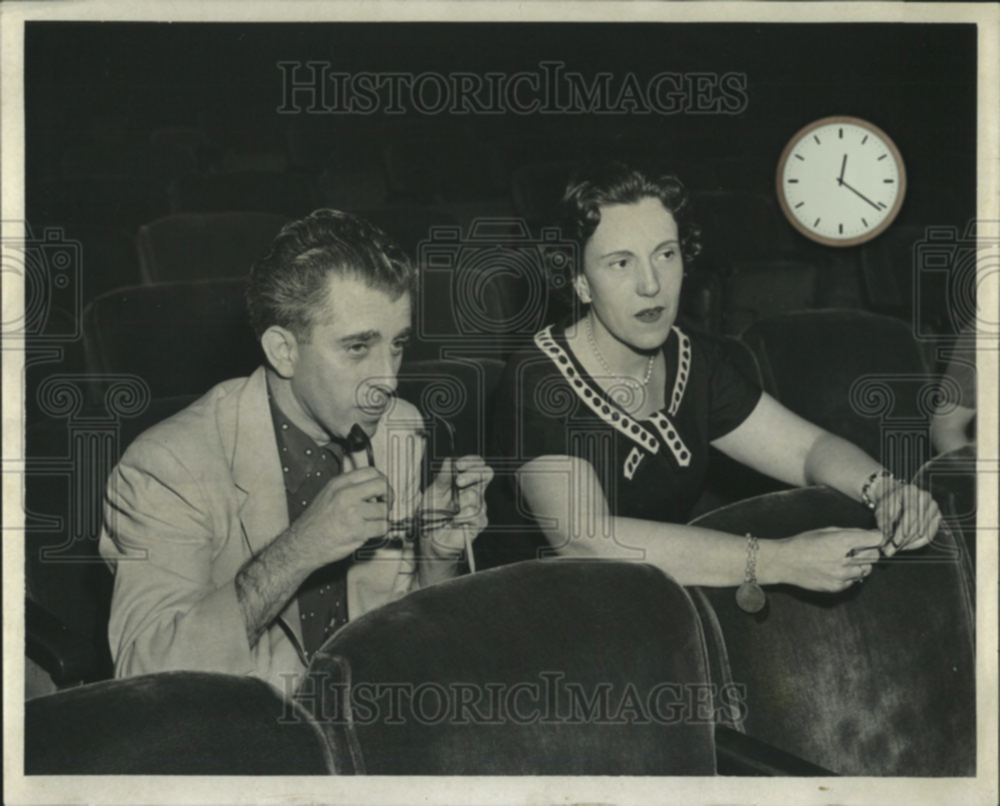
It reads 12:21
